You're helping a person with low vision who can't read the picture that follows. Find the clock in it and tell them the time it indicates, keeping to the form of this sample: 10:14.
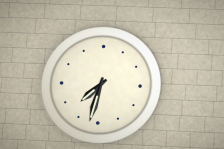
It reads 7:32
